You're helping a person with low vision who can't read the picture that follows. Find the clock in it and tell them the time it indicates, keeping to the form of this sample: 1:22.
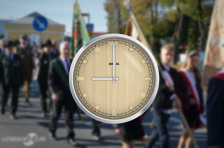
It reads 9:00
